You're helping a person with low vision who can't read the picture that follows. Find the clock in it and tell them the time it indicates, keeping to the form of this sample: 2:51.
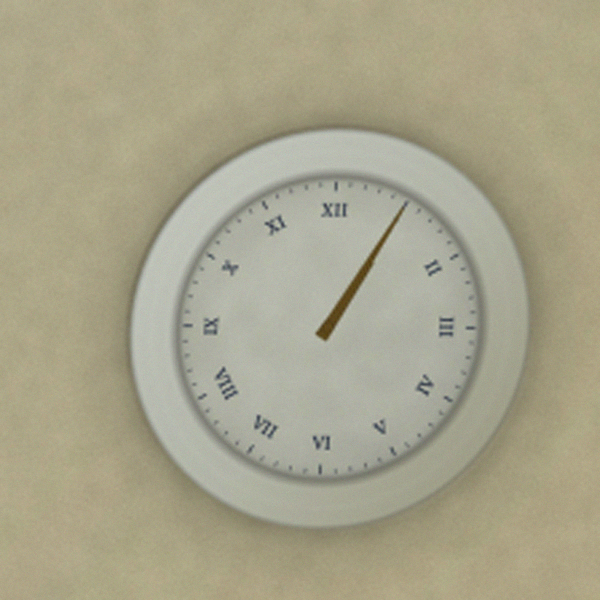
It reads 1:05
